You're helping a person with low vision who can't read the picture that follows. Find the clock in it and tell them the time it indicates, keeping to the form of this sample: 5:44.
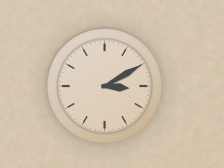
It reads 3:10
